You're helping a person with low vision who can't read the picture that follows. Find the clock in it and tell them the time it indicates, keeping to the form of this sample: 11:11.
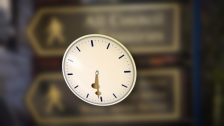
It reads 6:31
